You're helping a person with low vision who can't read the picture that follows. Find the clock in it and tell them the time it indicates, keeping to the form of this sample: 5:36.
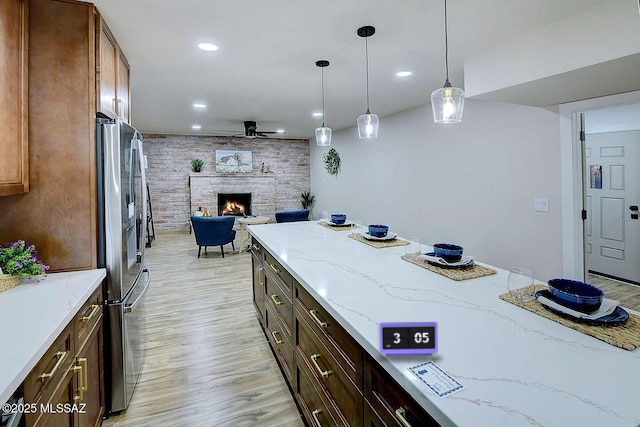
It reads 3:05
